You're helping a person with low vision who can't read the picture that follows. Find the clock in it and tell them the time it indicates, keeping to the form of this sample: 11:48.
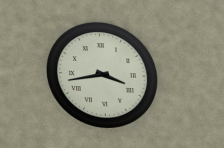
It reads 3:43
